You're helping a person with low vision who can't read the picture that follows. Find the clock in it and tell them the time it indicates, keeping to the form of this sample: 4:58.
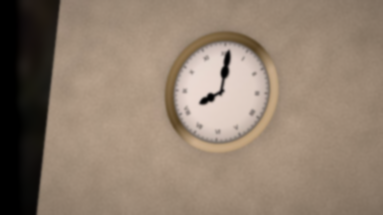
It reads 8:01
